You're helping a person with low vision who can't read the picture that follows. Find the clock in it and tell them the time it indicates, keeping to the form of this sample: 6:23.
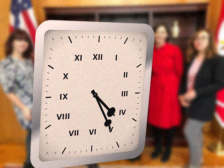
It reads 4:25
